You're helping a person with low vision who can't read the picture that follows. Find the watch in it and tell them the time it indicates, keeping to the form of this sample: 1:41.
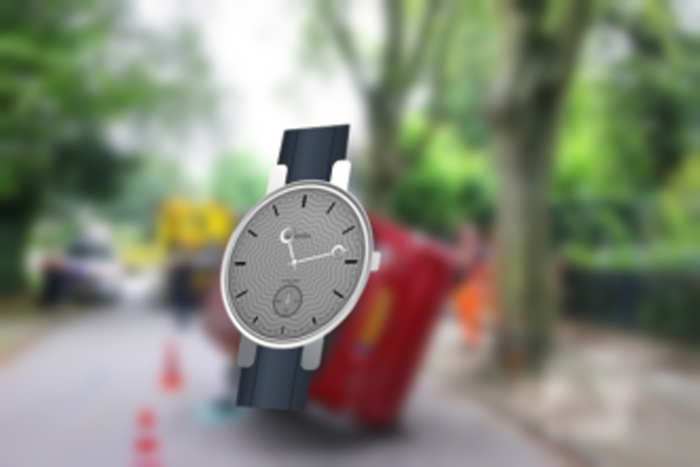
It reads 11:13
